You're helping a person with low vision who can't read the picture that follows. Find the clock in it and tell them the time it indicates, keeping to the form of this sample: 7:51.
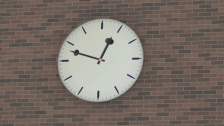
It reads 12:48
